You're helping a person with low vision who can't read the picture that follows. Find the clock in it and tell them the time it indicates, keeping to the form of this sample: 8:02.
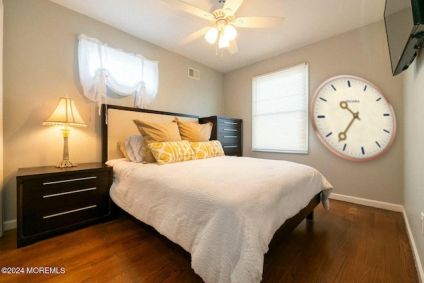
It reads 10:37
